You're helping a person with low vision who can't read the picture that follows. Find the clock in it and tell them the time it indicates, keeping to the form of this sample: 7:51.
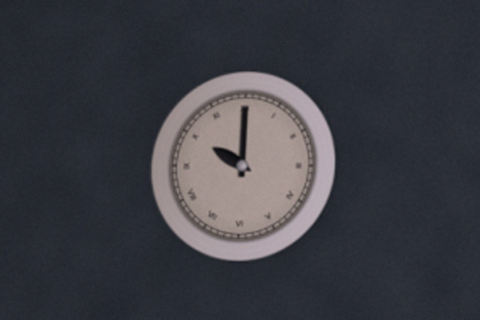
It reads 10:00
